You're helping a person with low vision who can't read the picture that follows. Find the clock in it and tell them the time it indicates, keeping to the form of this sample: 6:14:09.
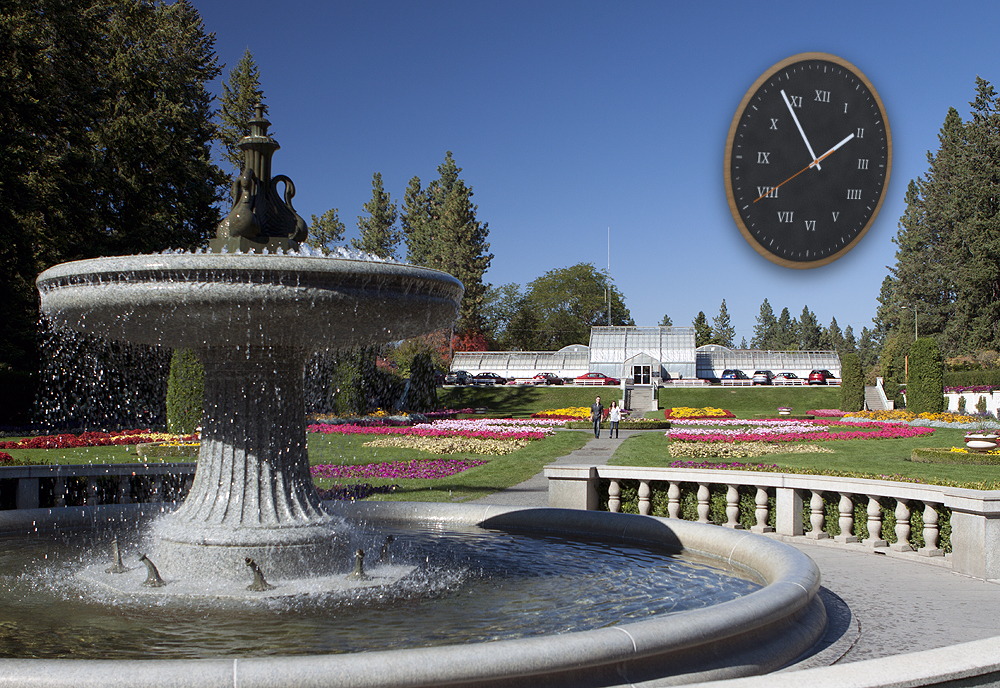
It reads 1:53:40
